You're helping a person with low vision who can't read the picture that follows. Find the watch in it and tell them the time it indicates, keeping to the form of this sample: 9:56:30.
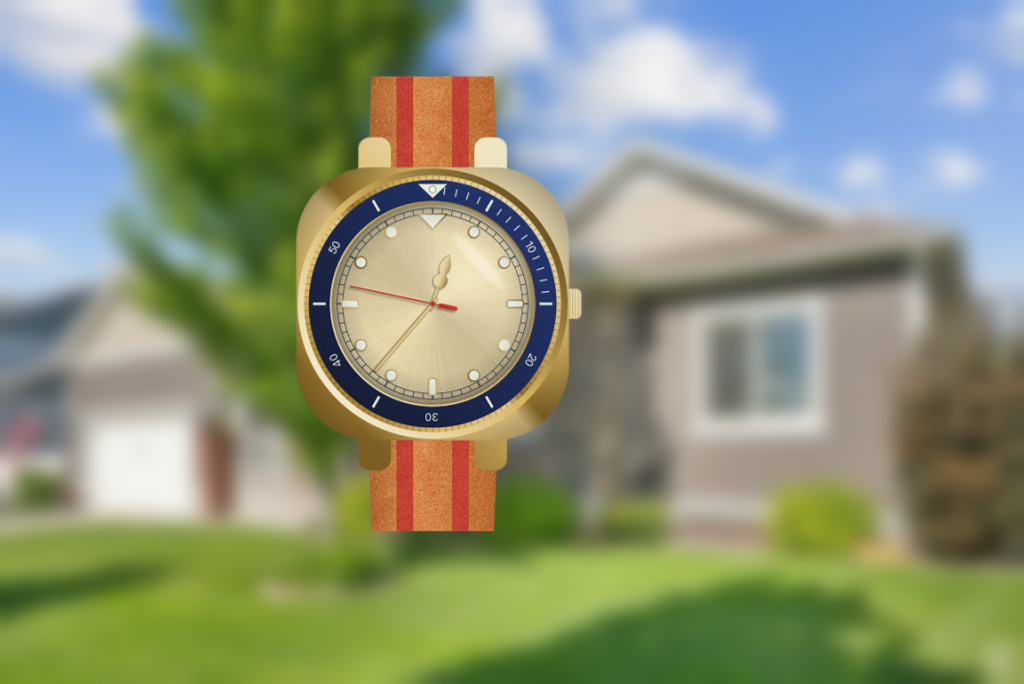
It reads 12:36:47
